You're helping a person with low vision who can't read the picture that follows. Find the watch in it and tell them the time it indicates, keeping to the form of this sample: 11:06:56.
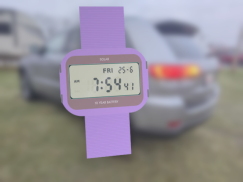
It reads 7:54:41
